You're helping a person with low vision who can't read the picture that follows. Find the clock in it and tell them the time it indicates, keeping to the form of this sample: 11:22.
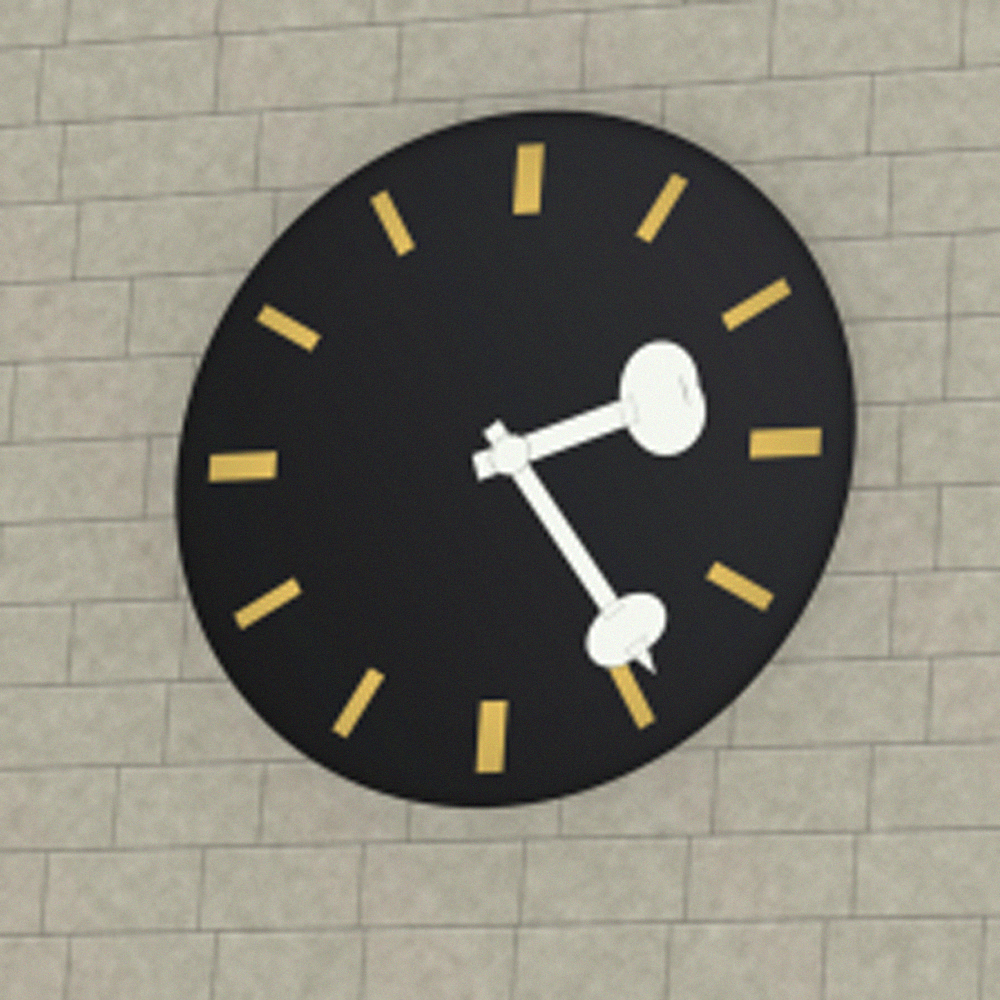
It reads 2:24
